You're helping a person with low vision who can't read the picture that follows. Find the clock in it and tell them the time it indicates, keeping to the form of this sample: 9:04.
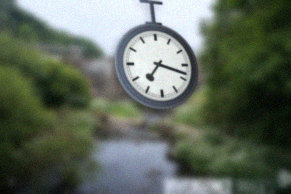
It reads 7:18
